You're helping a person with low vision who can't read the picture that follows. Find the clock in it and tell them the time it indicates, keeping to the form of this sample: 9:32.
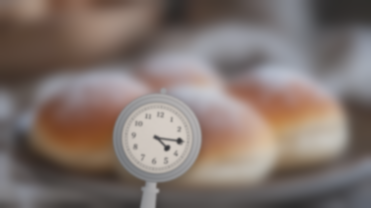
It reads 4:15
